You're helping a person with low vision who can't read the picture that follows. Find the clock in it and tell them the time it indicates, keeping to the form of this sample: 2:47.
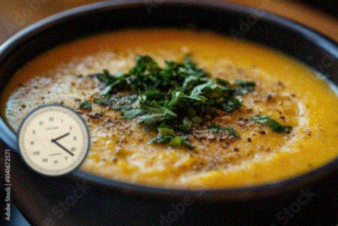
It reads 2:22
